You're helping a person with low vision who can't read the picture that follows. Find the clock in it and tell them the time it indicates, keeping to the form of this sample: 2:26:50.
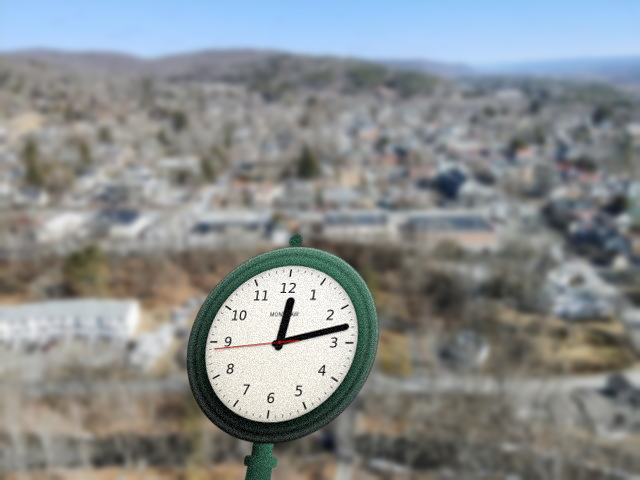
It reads 12:12:44
